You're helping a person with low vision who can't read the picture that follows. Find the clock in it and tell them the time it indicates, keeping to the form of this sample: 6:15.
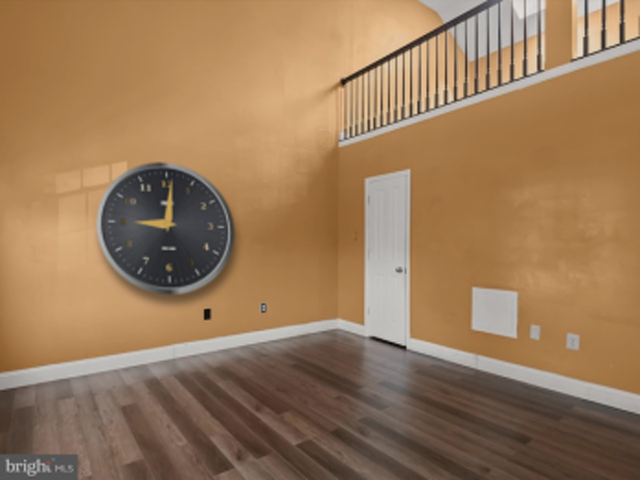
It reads 9:01
